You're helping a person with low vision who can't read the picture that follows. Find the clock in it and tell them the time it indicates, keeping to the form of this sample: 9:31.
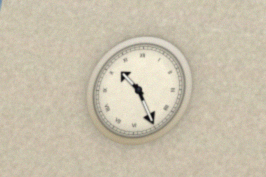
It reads 10:25
